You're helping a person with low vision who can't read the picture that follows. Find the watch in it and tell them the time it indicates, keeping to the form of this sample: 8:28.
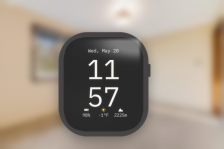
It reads 11:57
